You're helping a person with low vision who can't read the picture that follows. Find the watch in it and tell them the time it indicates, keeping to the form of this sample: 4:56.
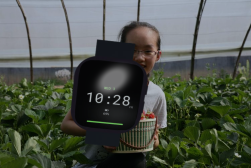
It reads 10:28
